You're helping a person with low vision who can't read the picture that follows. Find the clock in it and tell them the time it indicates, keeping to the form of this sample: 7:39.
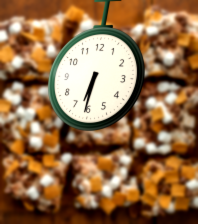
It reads 6:31
